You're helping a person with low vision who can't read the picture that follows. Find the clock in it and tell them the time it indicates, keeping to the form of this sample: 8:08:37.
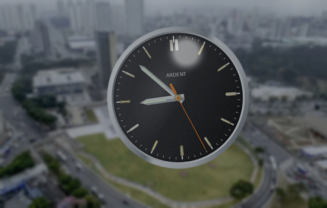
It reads 8:52:26
